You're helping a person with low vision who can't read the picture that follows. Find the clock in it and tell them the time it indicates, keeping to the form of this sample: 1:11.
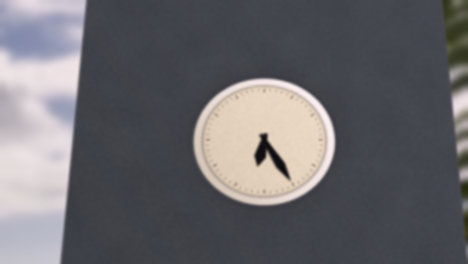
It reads 6:25
